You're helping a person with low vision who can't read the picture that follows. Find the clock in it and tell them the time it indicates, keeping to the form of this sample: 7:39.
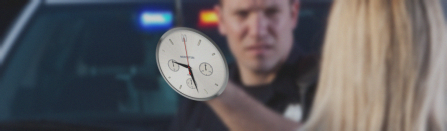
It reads 9:28
